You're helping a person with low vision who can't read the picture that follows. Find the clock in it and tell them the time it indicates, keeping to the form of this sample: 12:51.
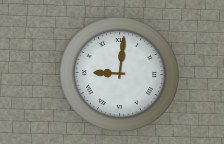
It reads 9:01
